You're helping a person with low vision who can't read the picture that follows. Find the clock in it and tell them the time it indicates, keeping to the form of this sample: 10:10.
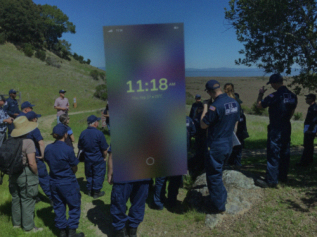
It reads 11:18
